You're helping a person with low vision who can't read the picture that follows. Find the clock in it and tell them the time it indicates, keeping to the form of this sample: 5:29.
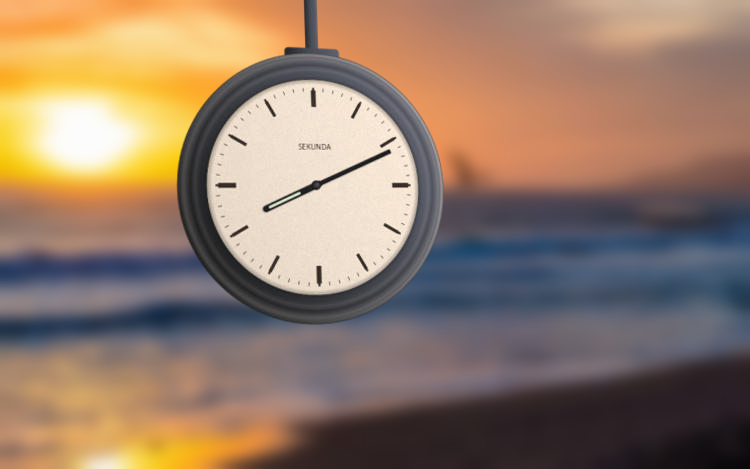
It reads 8:11
